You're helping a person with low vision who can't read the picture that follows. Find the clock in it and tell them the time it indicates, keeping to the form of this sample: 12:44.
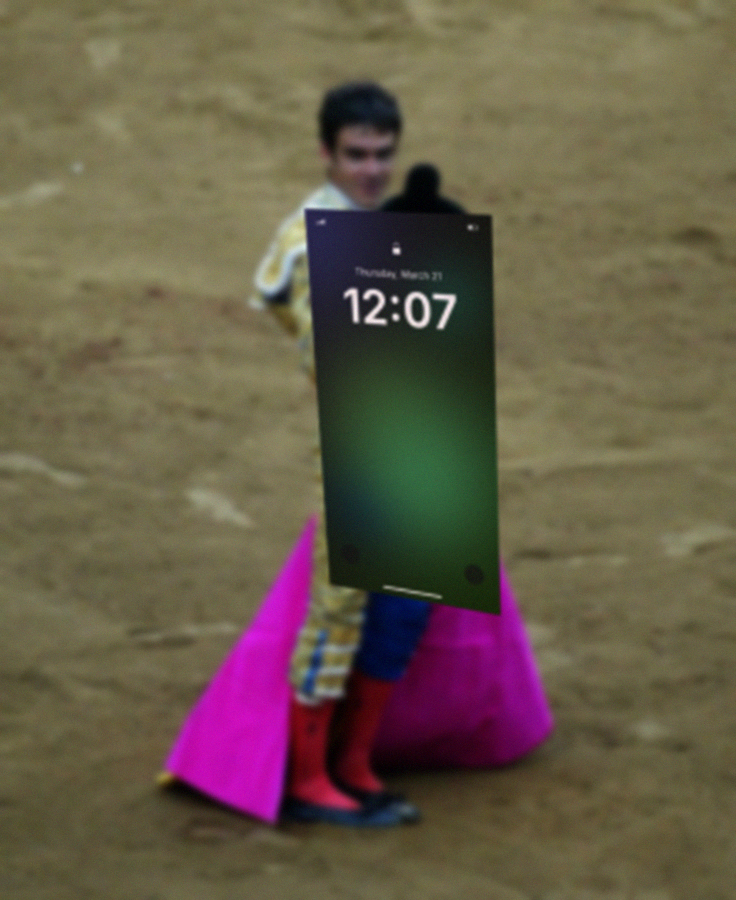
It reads 12:07
